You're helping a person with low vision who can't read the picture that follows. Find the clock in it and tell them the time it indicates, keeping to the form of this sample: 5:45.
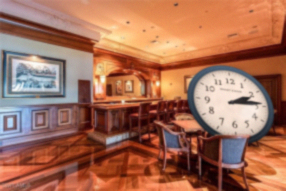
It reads 2:14
